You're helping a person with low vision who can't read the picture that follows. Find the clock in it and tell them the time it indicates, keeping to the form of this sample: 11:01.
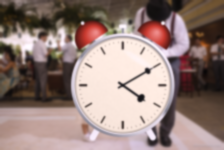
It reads 4:10
